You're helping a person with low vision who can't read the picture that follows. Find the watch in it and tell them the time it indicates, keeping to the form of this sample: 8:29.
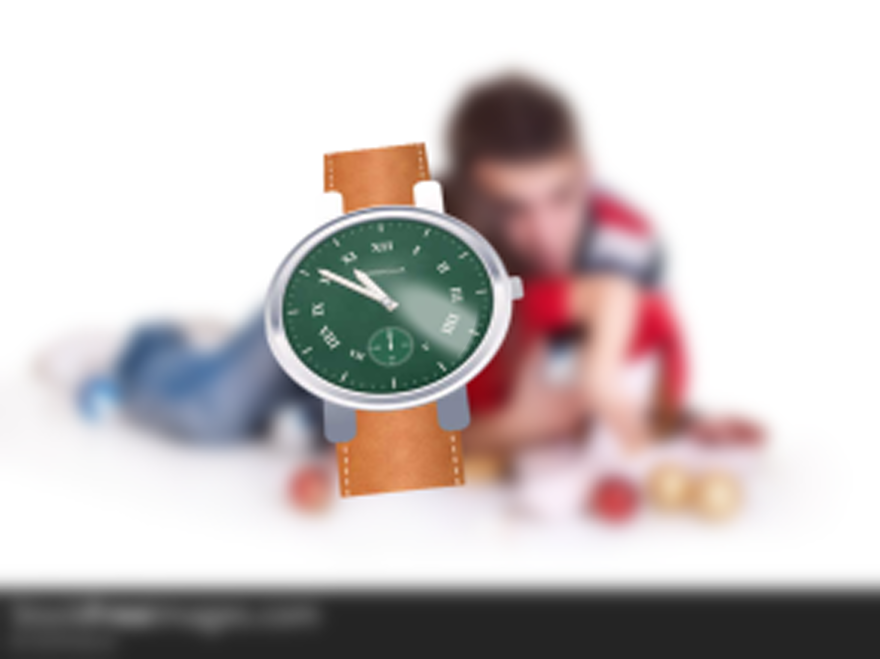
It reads 10:51
